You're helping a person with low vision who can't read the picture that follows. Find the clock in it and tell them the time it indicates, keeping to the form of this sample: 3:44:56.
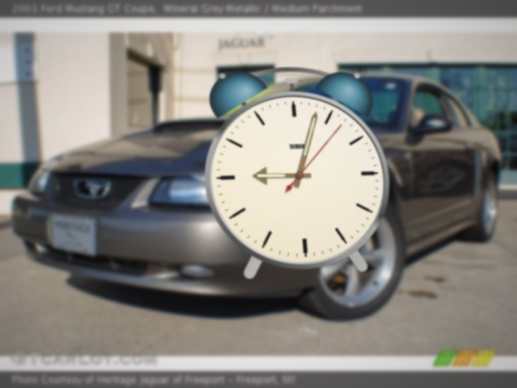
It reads 9:03:07
